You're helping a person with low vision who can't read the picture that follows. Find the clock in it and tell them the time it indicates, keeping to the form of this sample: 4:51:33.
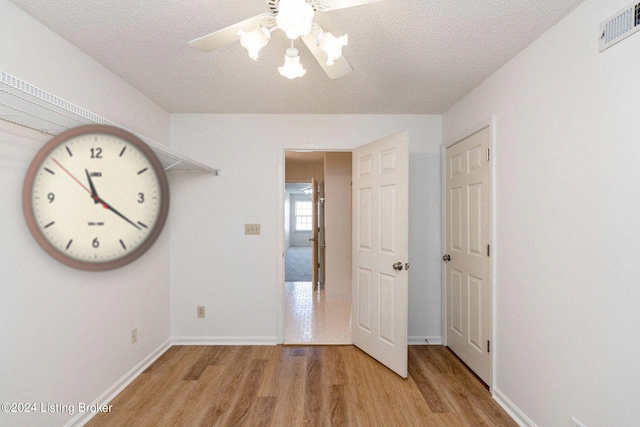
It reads 11:20:52
